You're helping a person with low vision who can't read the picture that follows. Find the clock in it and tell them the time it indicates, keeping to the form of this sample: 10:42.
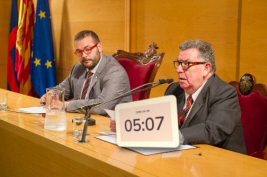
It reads 5:07
